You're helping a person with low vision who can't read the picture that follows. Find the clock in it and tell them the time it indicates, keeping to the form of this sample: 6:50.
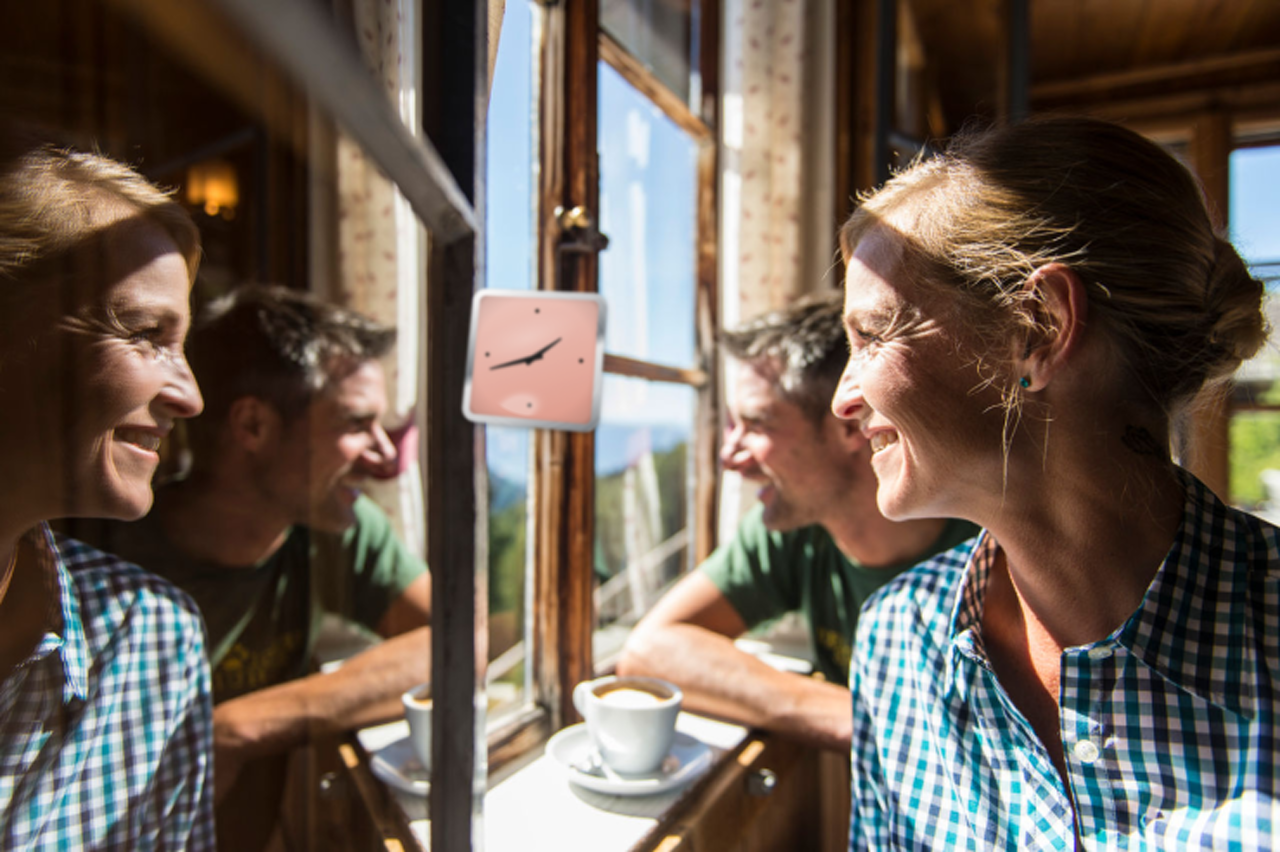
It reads 1:42
